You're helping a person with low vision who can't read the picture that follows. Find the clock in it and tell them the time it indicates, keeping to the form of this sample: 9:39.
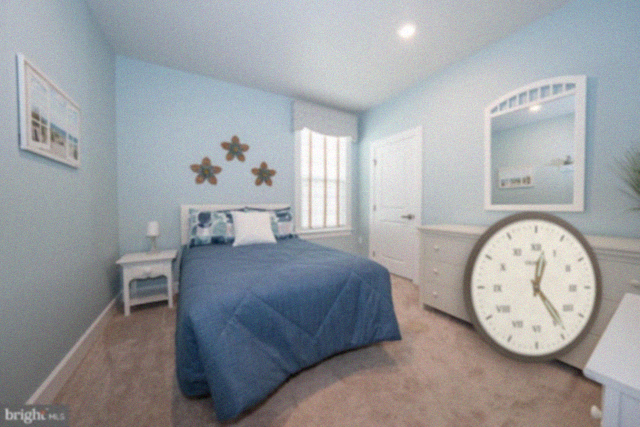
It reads 12:24
